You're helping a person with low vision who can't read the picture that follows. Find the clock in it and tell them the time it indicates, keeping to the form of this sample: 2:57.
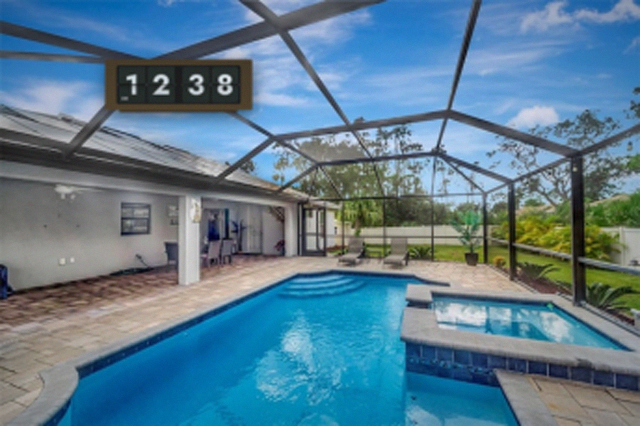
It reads 12:38
